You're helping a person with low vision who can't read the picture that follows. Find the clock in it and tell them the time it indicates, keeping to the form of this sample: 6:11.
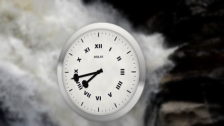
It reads 7:43
